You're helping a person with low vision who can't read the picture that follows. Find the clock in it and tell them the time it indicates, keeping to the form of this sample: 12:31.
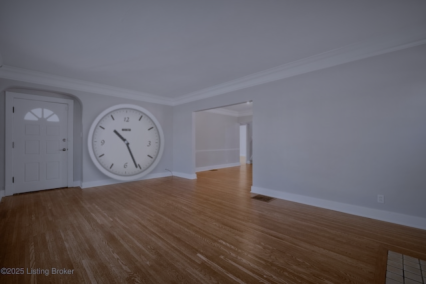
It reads 10:26
